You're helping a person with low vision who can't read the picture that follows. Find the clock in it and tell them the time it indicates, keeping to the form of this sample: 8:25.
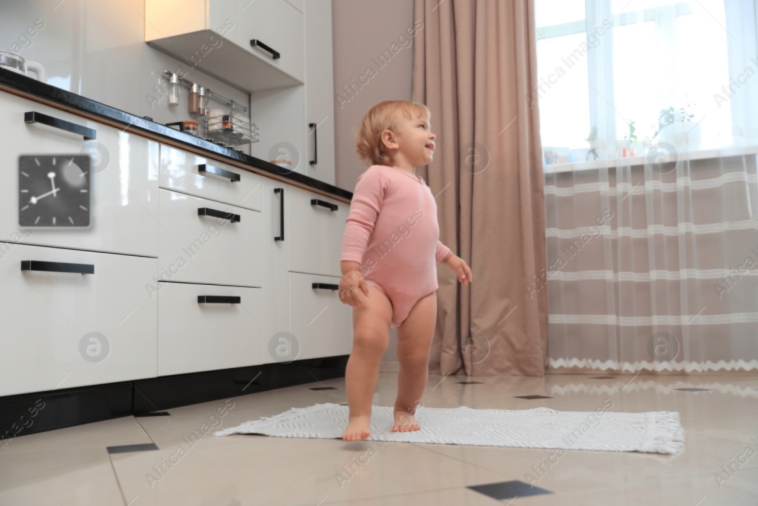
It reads 11:41
